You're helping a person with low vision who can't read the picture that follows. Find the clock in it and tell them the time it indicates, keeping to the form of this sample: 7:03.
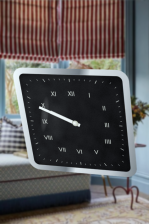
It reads 9:49
